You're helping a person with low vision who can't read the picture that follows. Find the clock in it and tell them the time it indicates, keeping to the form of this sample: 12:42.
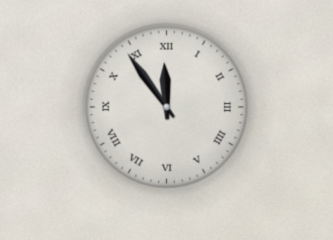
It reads 11:54
